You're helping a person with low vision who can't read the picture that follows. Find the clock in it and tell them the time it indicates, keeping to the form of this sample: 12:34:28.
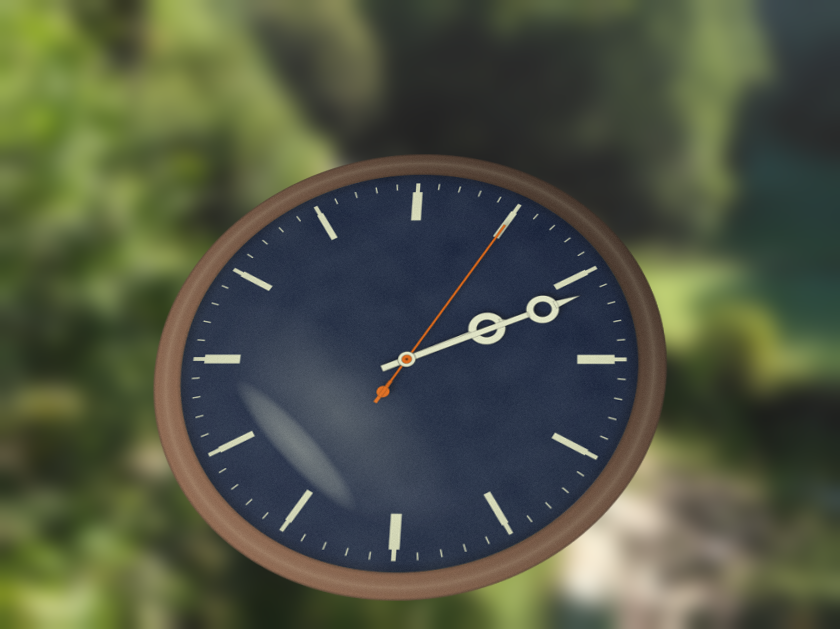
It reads 2:11:05
